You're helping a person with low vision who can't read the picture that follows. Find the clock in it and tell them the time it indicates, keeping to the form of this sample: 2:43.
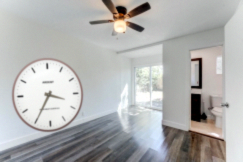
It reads 3:35
